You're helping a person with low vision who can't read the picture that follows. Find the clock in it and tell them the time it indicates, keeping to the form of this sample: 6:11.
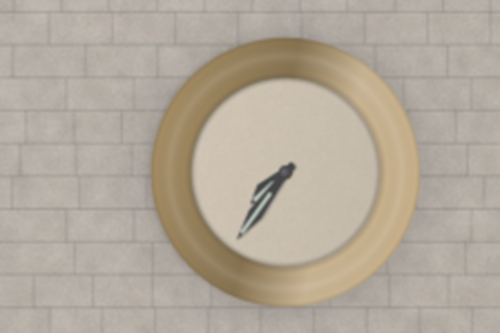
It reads 7:36
